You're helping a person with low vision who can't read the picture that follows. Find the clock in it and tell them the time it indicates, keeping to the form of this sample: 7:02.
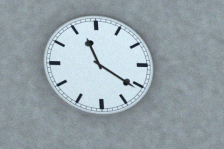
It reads 11:21
